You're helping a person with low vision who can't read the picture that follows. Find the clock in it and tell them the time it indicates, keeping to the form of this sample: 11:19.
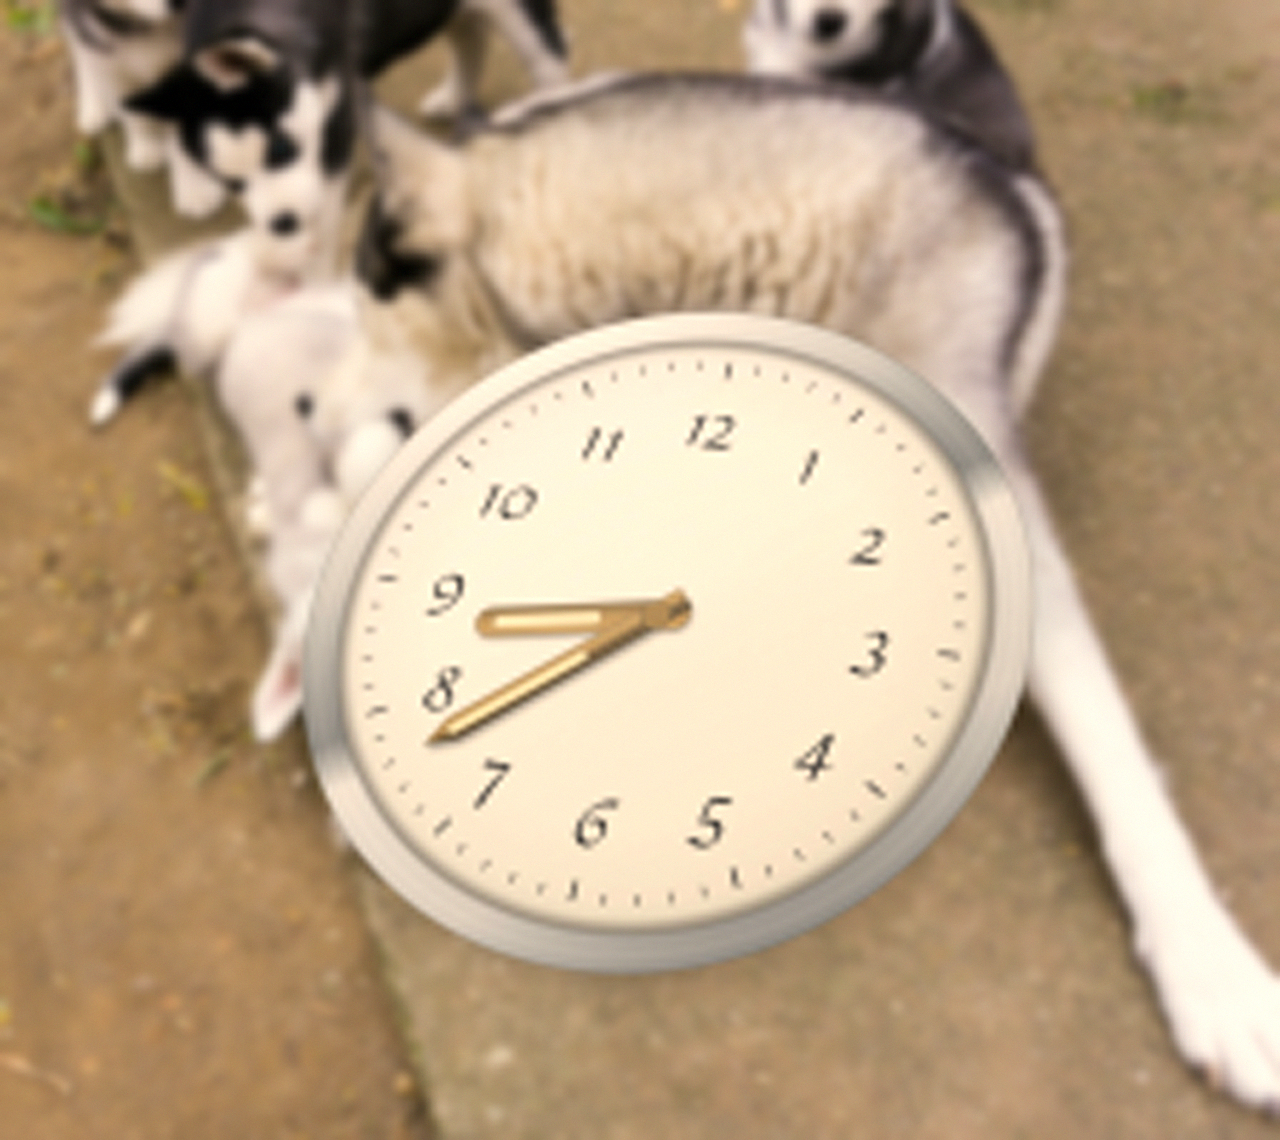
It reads 8:38
